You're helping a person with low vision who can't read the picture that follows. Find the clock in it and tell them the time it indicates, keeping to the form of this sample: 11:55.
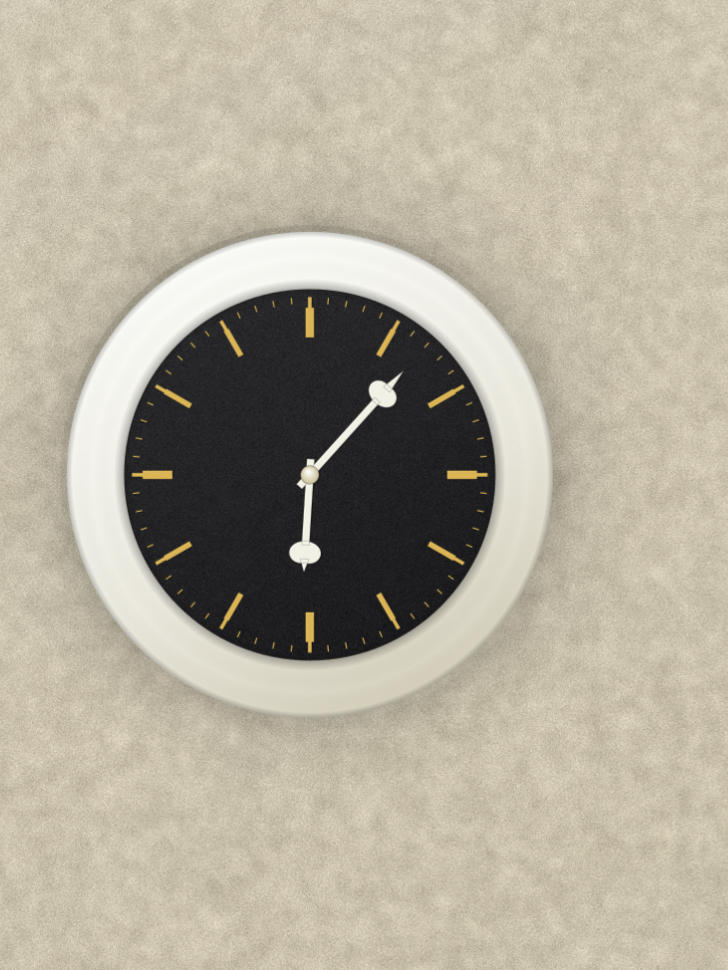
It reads 6:07
